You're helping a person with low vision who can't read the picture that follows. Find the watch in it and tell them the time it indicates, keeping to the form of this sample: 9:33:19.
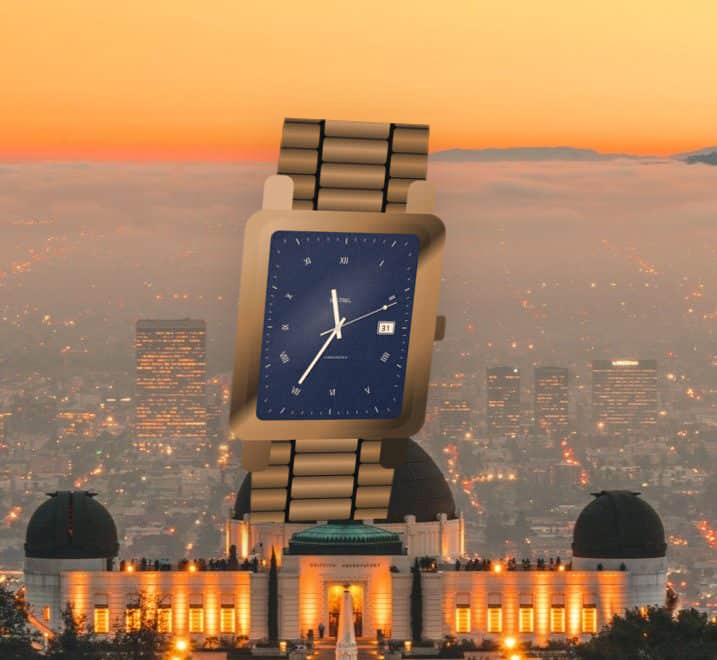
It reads 11:35:11
